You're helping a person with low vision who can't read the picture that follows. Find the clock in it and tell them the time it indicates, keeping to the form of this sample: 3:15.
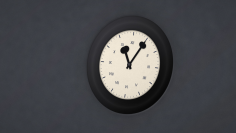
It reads 11:05
